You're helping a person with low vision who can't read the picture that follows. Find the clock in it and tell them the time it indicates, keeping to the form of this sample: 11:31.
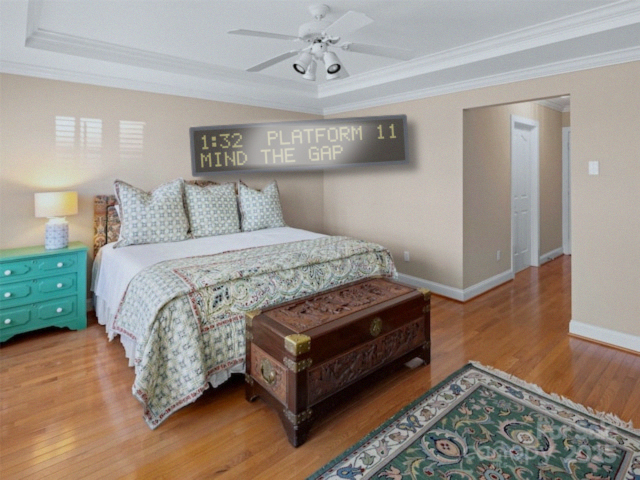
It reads 1:32
